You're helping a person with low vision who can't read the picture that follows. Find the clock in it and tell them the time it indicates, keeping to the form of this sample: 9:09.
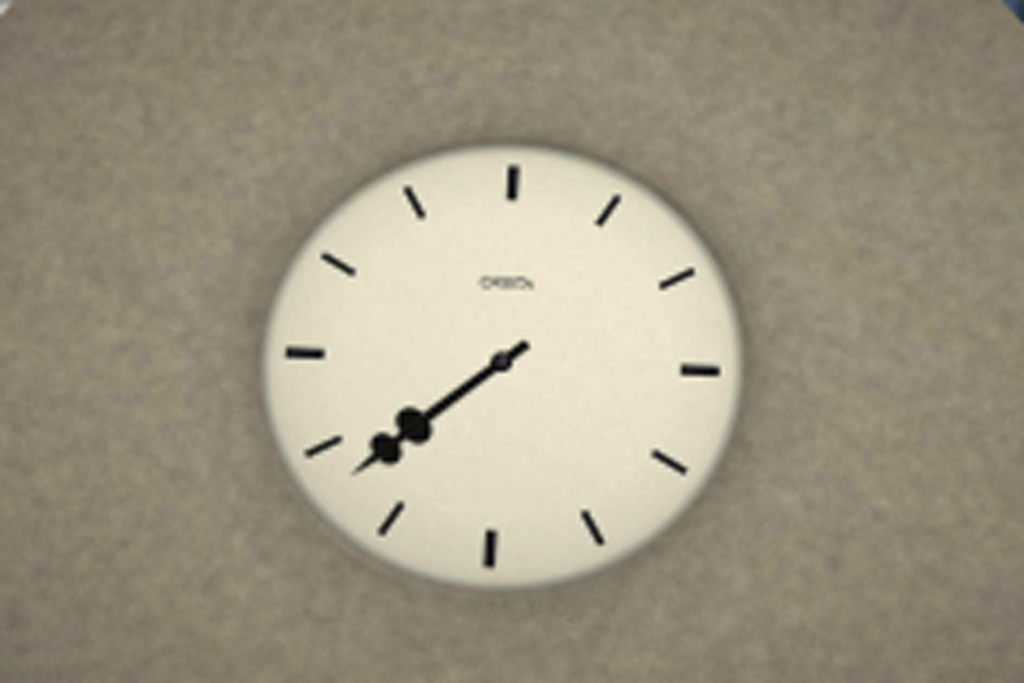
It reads 7:38
